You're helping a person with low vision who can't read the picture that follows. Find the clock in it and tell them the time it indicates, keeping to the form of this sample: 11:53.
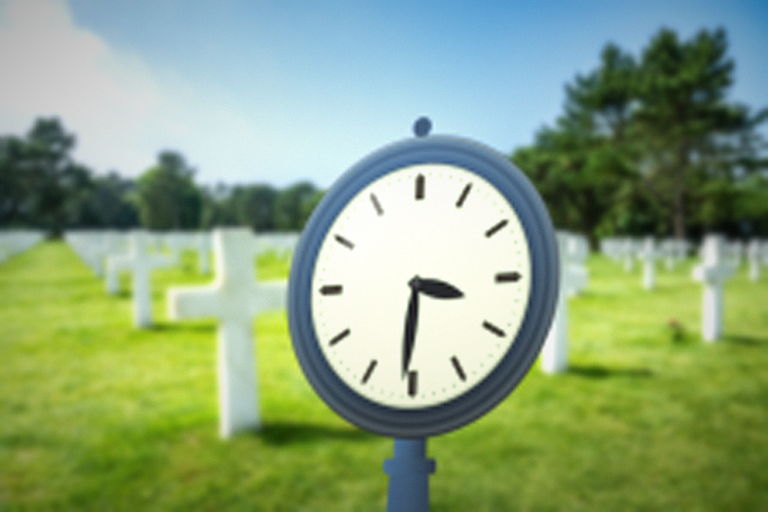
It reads 3:31
